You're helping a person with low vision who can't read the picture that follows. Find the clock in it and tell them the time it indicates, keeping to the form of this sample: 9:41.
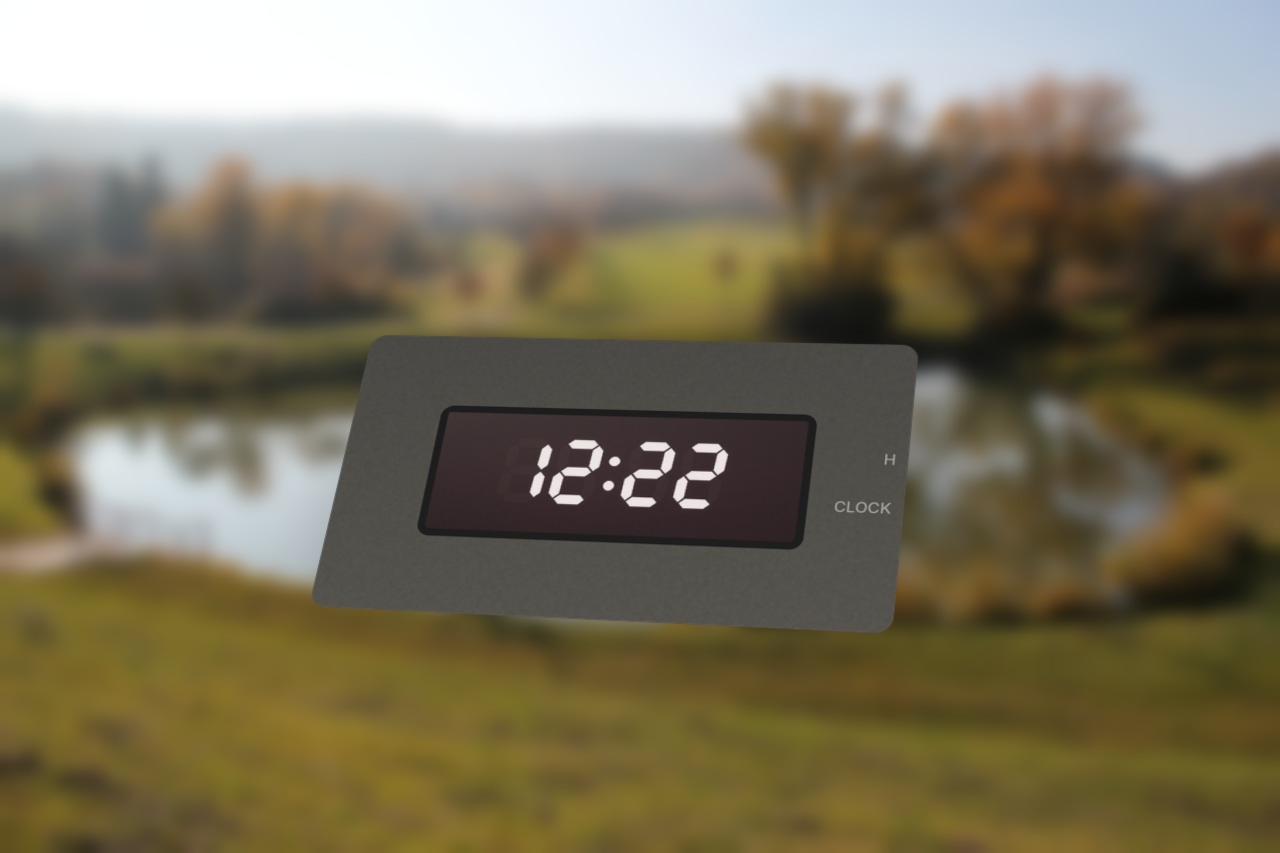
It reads 12:22
